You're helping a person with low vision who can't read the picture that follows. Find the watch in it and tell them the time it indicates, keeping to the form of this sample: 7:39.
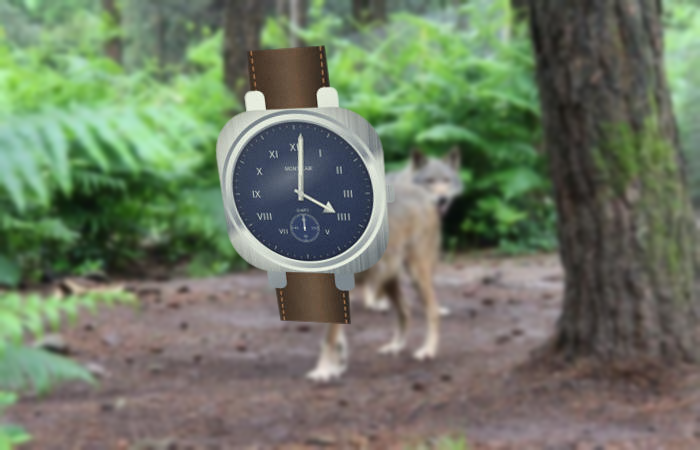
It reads 4:01
